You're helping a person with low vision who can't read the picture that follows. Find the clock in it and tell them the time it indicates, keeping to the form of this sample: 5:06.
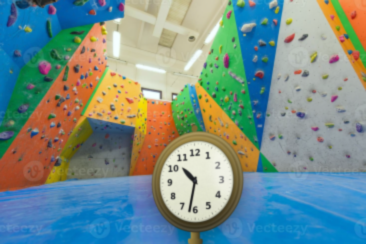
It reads 10:32
